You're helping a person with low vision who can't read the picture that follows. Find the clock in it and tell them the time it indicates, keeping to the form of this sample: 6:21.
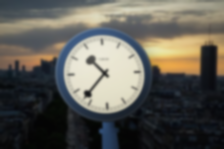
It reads 10:37
